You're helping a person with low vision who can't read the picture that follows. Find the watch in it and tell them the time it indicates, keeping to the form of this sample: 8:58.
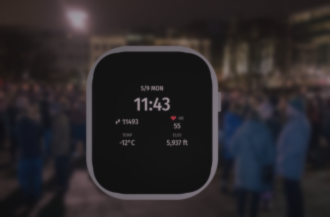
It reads 11:43
